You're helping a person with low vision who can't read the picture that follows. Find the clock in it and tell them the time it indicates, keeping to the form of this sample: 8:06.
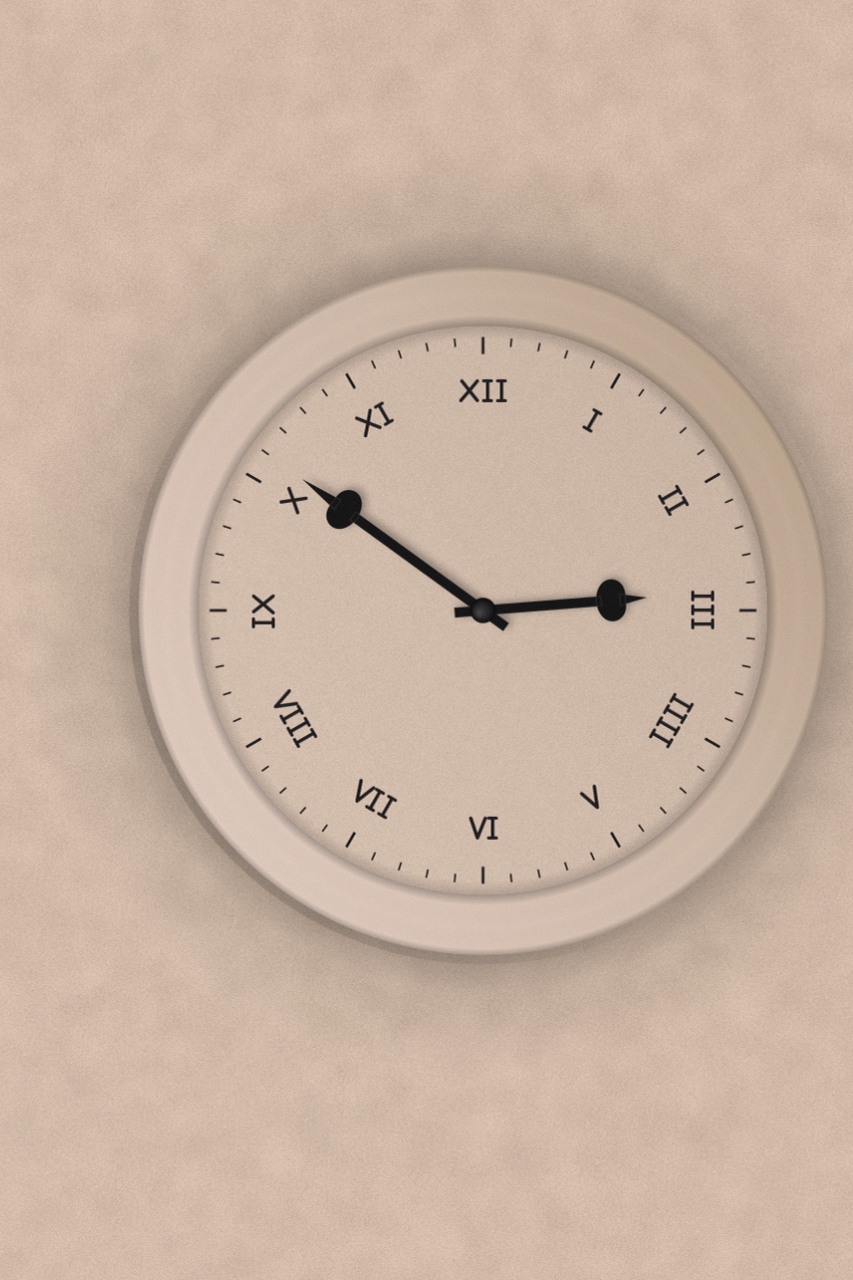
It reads 2:51
